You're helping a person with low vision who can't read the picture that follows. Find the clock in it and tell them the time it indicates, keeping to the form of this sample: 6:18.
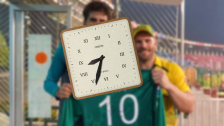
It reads 8:34
